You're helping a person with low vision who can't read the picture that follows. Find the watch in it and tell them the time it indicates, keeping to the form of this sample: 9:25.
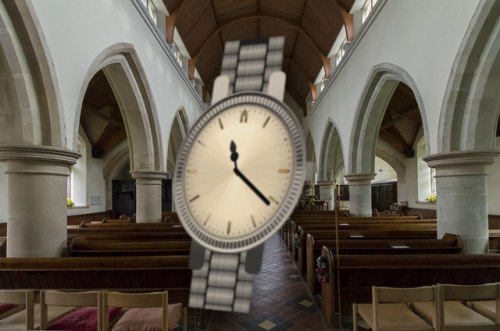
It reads 11:21
